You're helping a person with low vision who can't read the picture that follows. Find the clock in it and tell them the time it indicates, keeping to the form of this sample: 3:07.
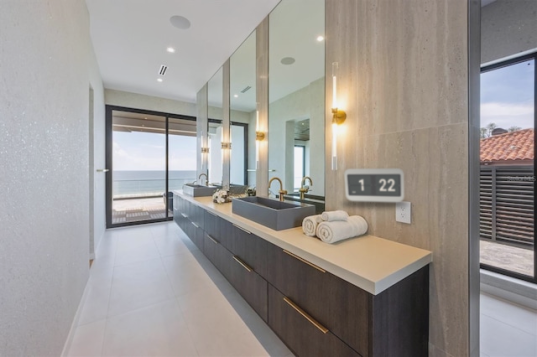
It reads 1:22
